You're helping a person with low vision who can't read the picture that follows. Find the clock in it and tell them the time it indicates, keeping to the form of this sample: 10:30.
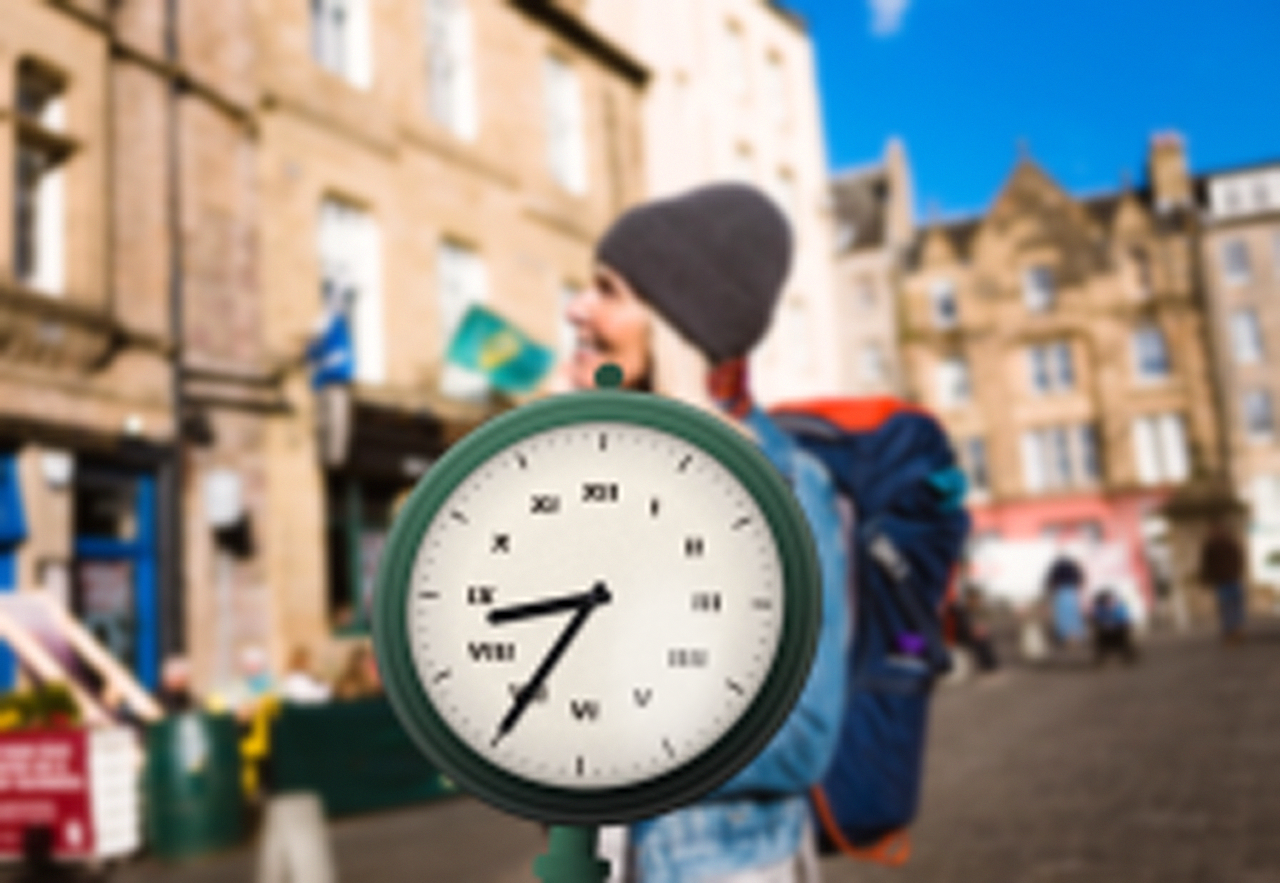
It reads 8:35
